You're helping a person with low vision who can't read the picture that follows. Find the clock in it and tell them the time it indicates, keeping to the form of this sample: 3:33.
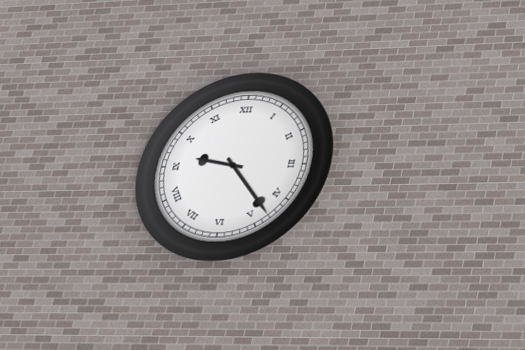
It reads 9:23
